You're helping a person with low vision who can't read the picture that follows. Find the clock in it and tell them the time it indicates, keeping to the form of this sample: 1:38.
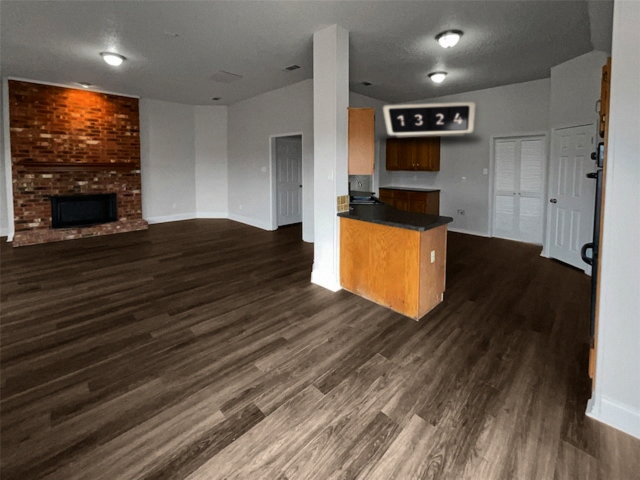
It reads 13:24
